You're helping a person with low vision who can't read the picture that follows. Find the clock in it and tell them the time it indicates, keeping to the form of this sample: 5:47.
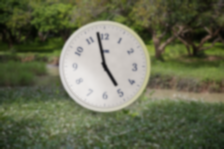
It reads 4:58
